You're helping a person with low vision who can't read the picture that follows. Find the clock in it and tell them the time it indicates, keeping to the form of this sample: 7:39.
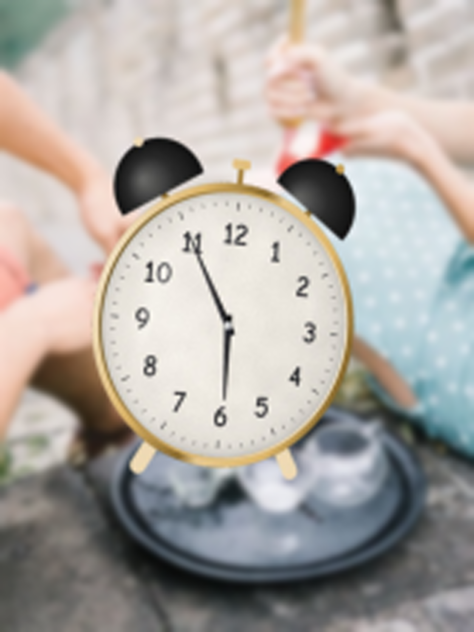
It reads 5:55
